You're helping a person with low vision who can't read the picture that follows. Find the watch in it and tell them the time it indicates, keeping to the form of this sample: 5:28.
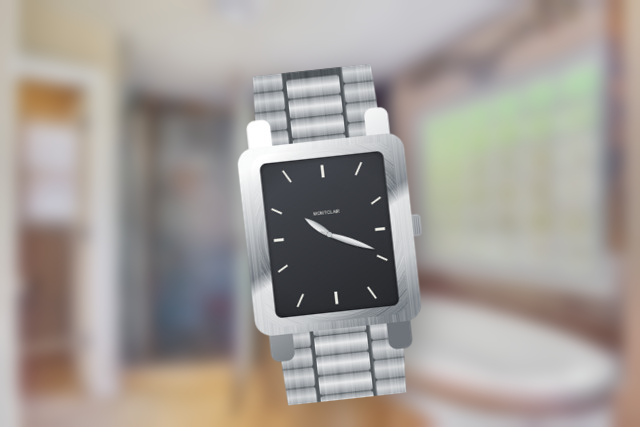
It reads 10:19
